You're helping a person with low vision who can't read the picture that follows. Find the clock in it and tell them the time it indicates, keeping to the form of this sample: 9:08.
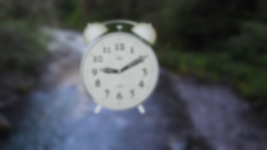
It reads 9:10
